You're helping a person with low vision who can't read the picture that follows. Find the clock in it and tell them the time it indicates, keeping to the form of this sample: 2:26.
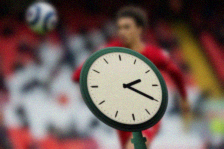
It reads 2:20
